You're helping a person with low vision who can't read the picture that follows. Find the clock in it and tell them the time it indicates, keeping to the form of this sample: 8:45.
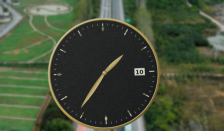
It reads 1:36
